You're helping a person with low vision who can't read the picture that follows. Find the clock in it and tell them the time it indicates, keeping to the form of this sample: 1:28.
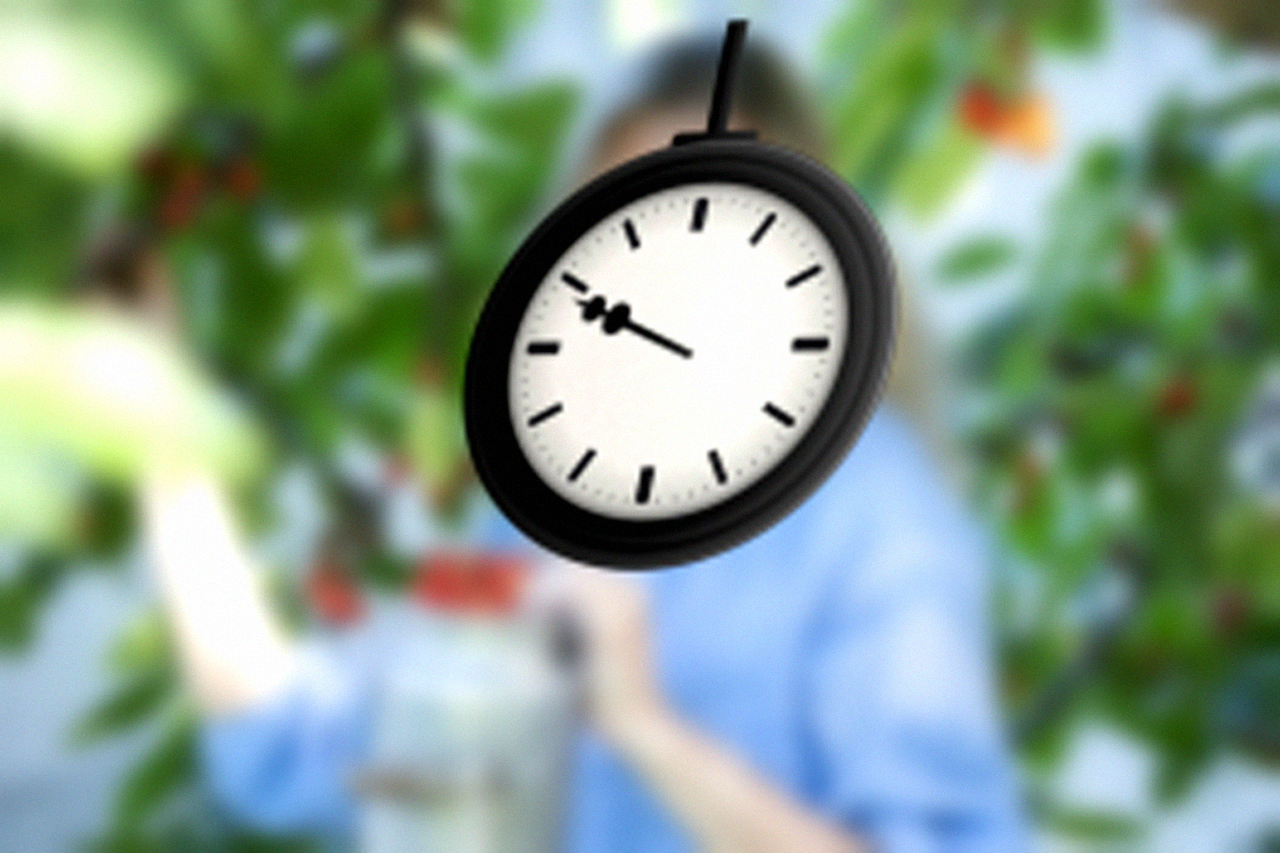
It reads 9:49
